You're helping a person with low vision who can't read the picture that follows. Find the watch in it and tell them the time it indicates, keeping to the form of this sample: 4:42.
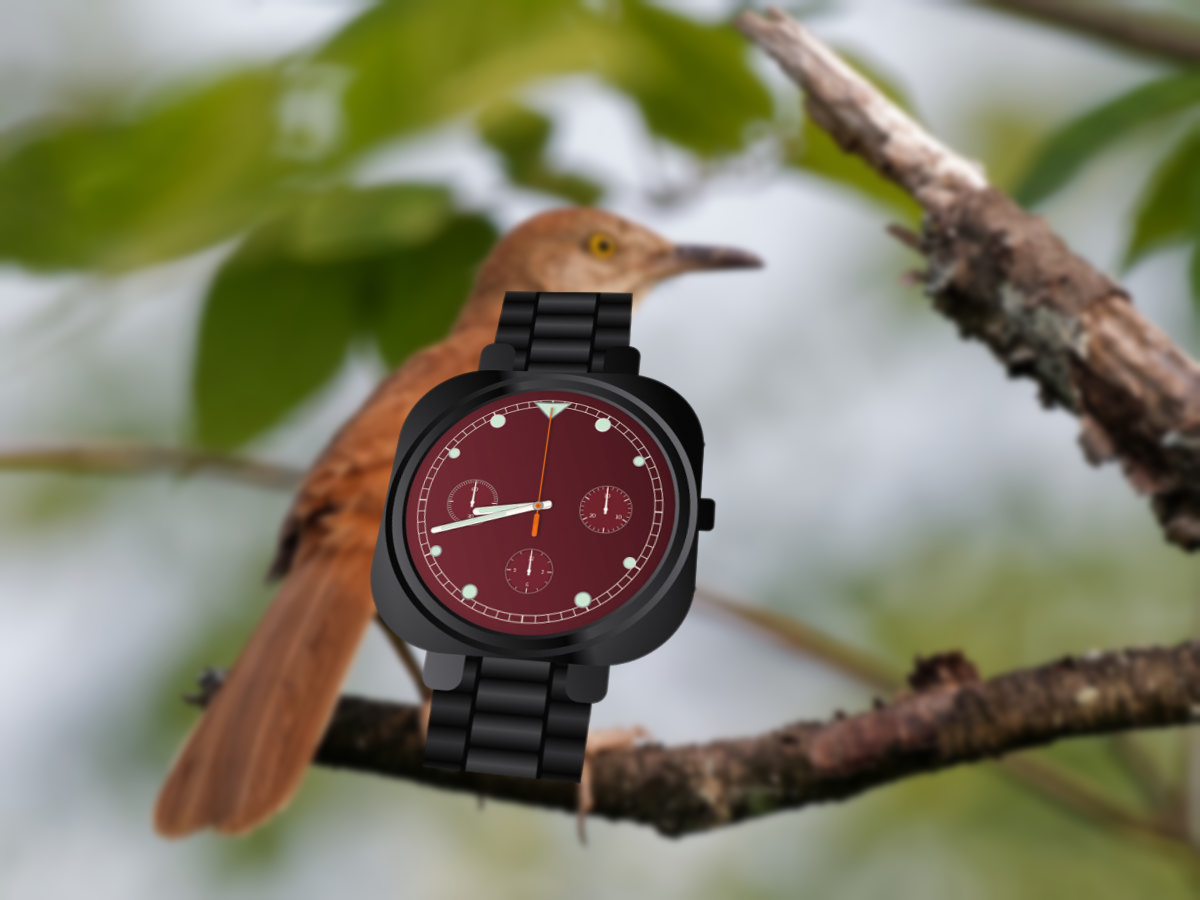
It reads 8:42
